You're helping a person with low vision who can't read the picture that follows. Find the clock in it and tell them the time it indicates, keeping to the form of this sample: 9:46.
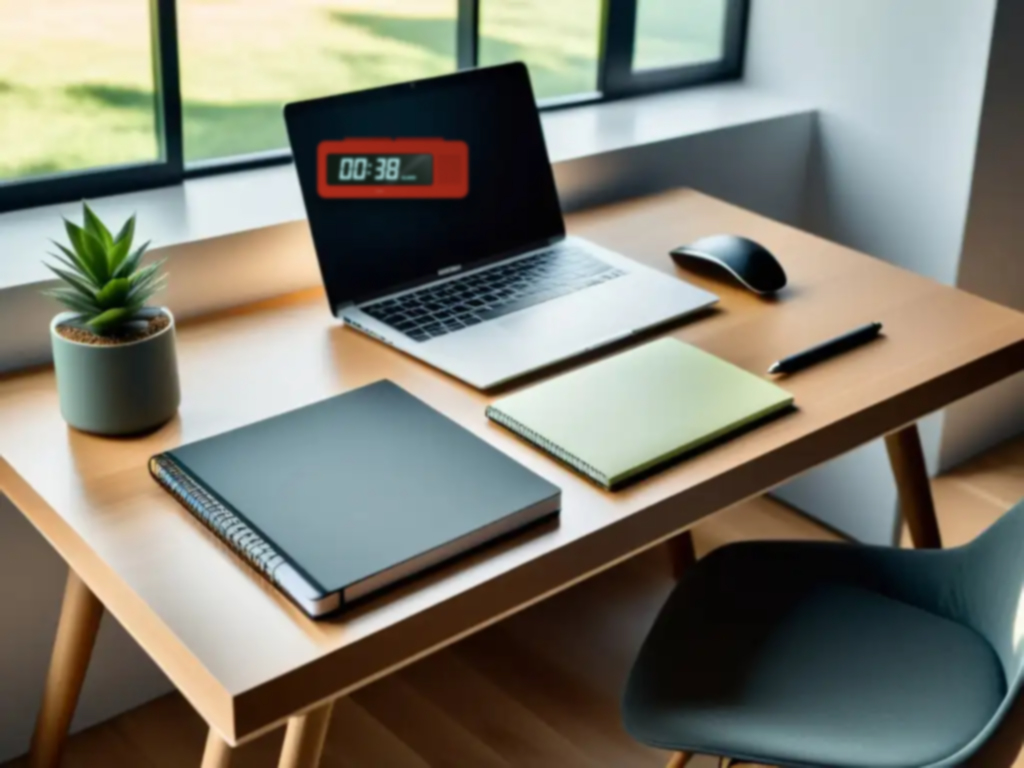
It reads 0:38
